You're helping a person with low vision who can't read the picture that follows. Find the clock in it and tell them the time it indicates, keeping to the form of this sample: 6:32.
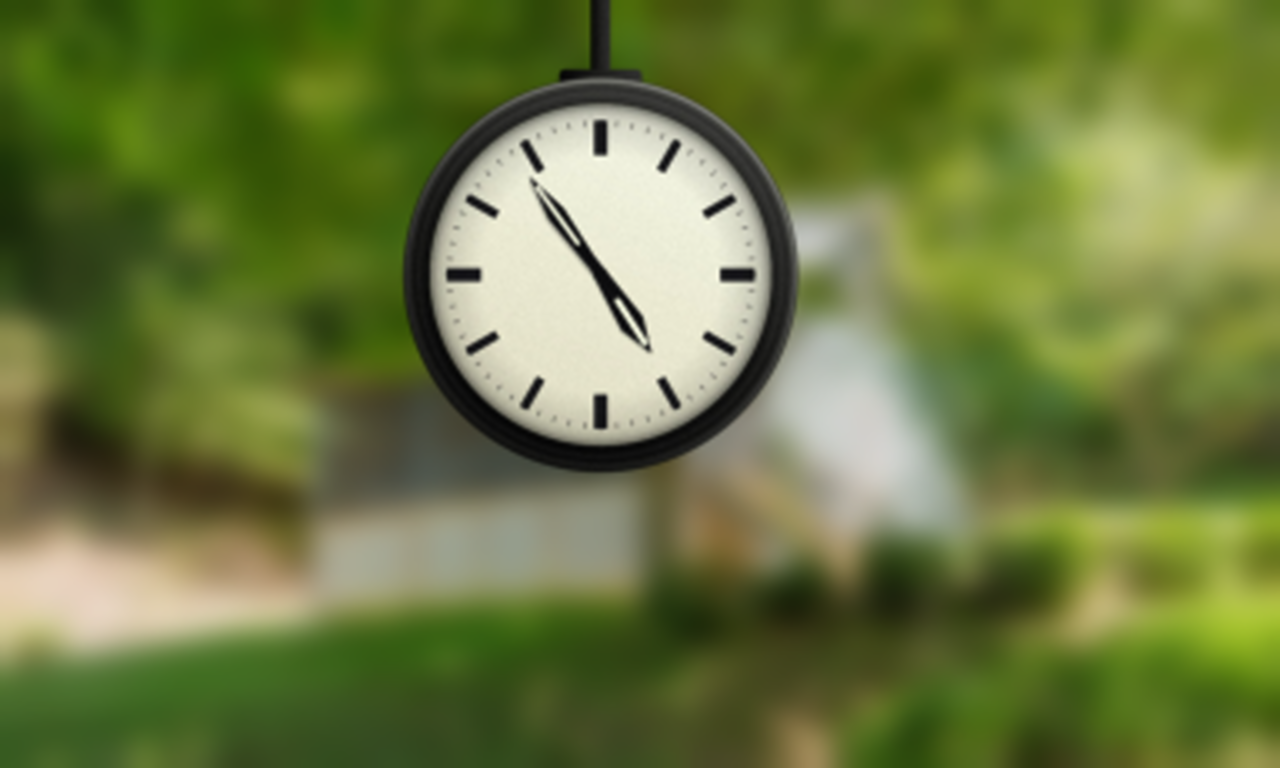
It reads 4:54
